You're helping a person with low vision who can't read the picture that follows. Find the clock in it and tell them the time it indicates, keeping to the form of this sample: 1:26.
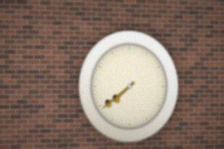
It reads 7:39
